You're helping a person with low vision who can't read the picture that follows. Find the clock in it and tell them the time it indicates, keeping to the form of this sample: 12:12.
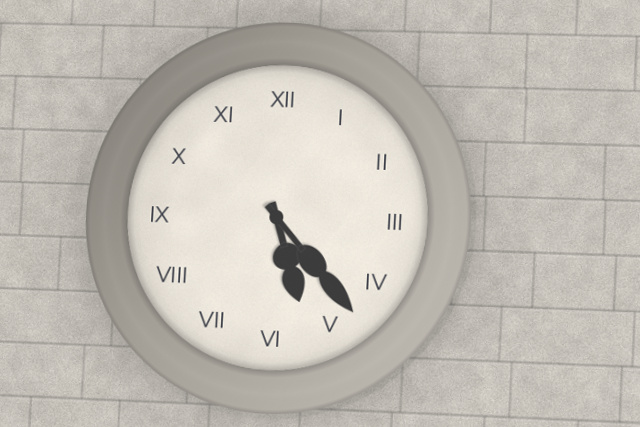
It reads 5:23
